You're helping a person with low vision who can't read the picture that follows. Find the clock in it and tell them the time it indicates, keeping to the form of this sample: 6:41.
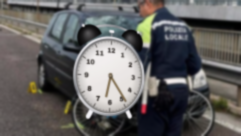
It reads 6:24
